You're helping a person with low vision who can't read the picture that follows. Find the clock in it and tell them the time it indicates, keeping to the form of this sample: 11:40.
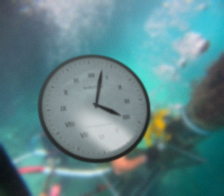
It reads 4:03
